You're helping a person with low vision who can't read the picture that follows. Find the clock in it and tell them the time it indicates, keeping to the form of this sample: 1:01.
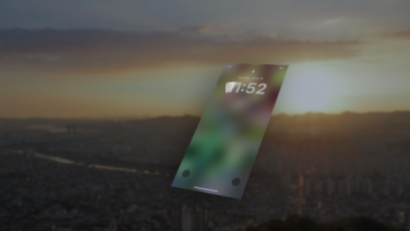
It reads 11:52
